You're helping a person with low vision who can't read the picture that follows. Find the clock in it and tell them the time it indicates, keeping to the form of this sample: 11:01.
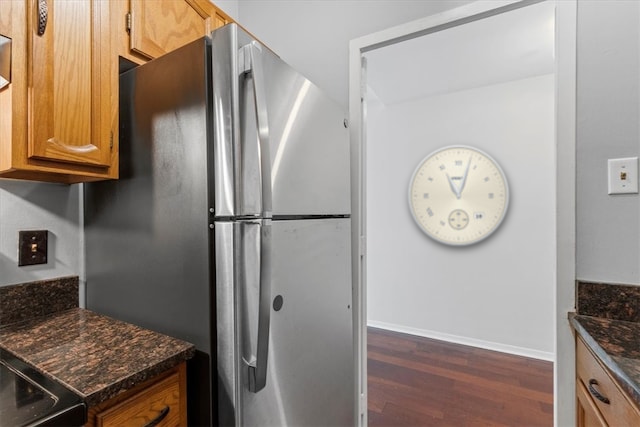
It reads 11:03
